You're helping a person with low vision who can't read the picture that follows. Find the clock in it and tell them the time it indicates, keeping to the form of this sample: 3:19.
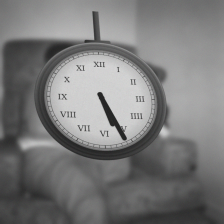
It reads 5:26
